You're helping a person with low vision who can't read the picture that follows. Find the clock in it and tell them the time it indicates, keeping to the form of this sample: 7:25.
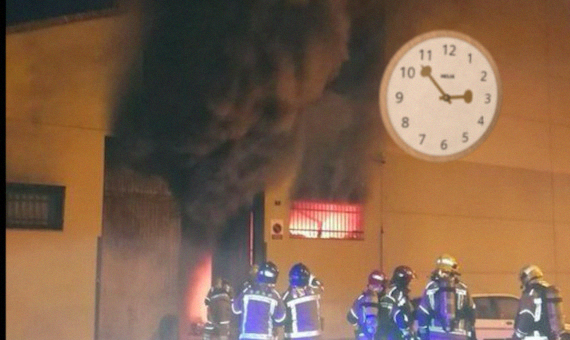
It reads 2:53
